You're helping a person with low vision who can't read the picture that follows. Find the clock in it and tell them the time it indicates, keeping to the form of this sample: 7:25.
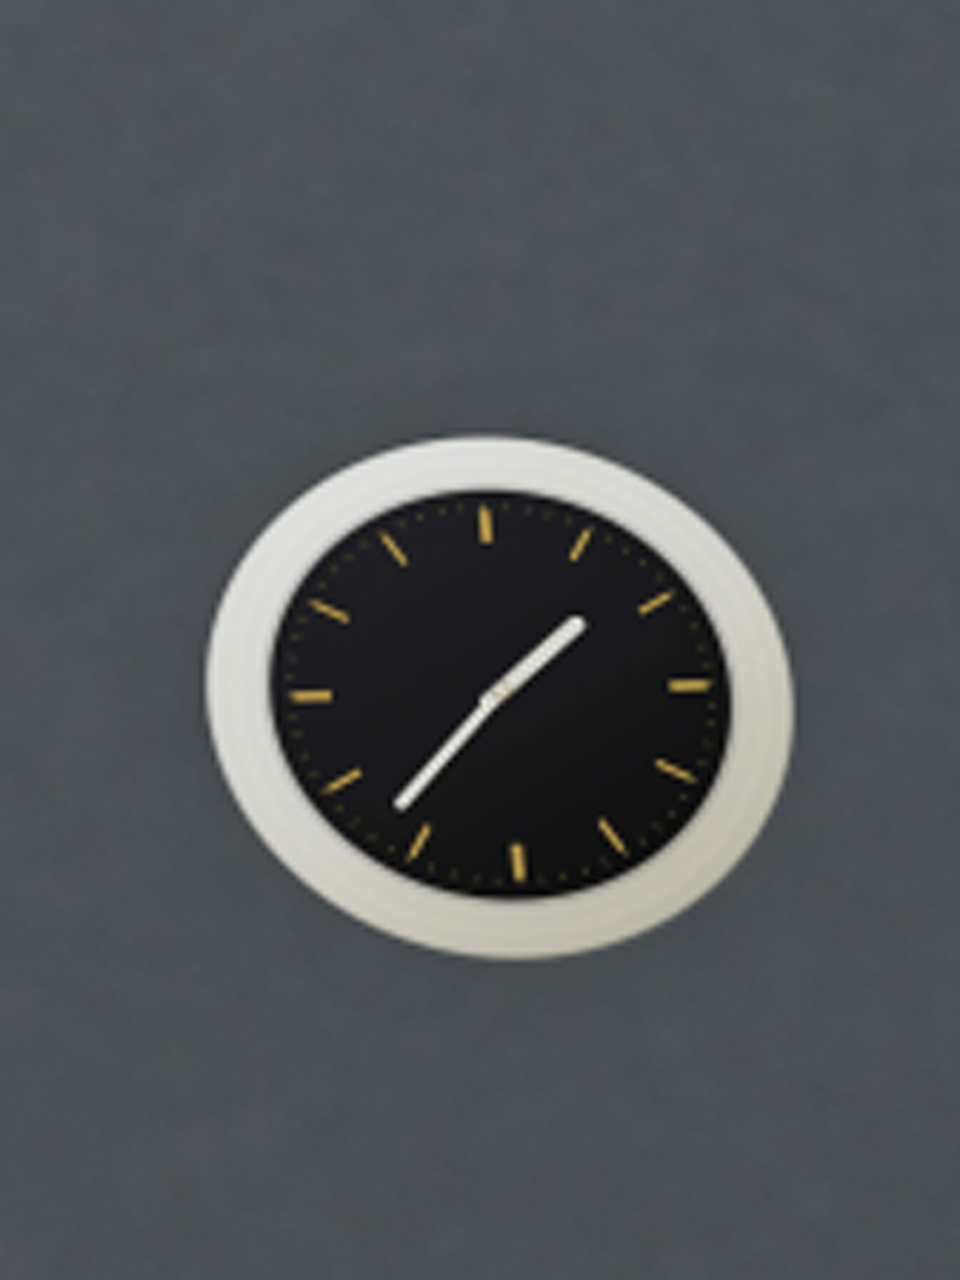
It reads 1:37
